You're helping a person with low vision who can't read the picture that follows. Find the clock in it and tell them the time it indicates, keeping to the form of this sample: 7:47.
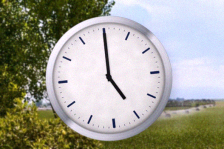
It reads 5:00
